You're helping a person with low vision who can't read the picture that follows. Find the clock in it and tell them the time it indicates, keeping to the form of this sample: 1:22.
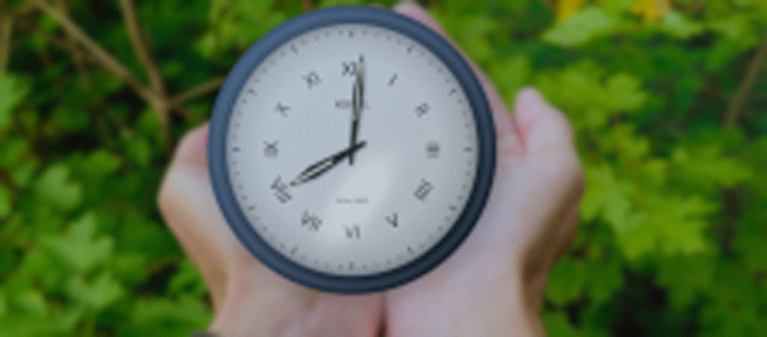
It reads 8:01
